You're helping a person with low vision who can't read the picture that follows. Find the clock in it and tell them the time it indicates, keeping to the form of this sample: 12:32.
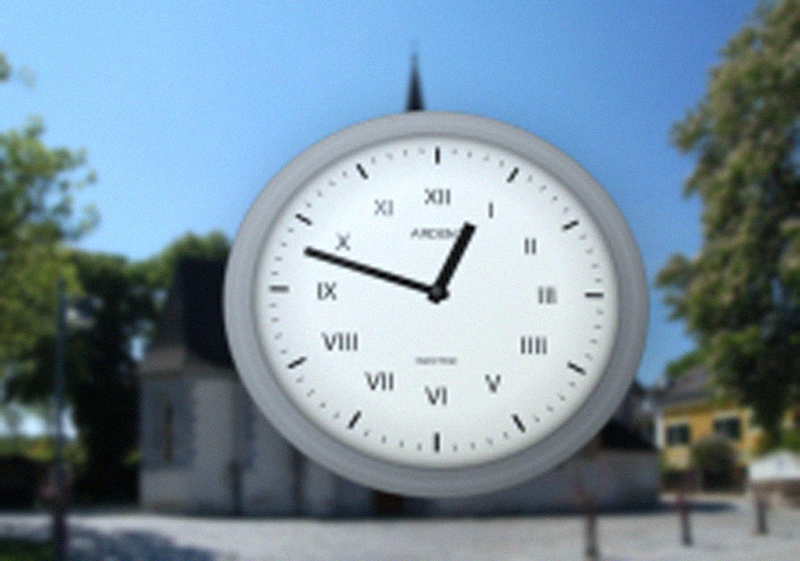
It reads 12:48
